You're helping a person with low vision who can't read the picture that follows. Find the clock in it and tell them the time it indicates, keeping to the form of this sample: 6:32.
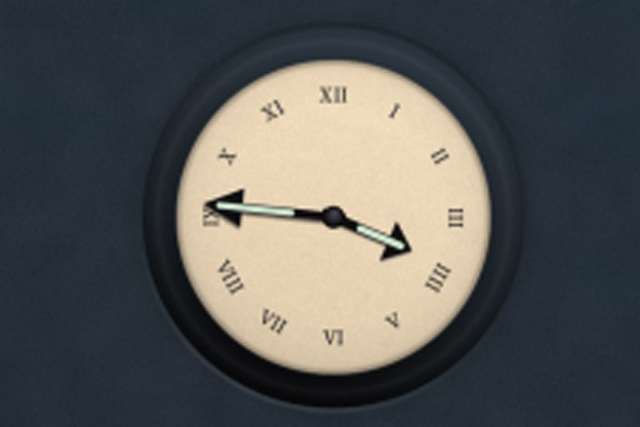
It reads 3:46
